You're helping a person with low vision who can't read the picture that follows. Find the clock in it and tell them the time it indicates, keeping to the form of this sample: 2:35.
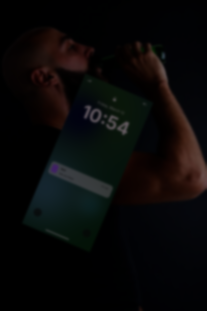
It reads 10:54
